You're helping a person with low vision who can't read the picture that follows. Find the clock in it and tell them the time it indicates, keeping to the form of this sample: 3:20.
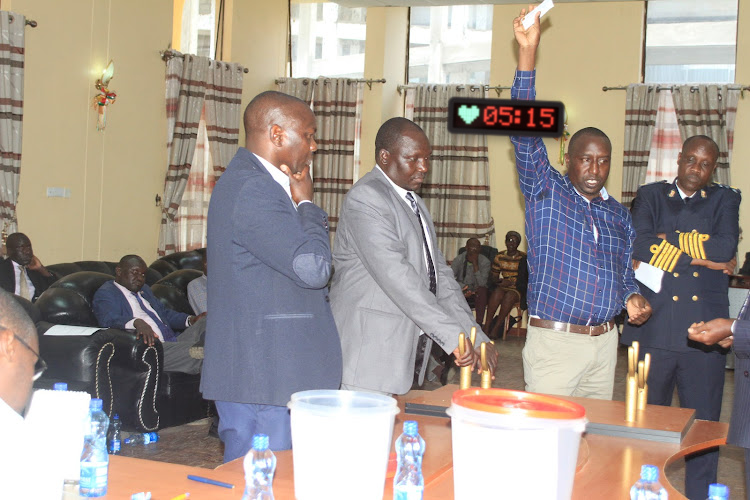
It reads 5:15
